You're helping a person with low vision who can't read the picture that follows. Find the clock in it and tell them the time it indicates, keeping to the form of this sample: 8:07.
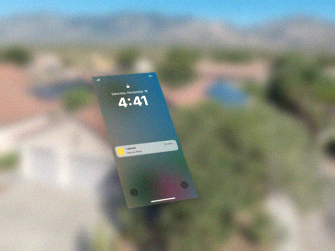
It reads 4:41
